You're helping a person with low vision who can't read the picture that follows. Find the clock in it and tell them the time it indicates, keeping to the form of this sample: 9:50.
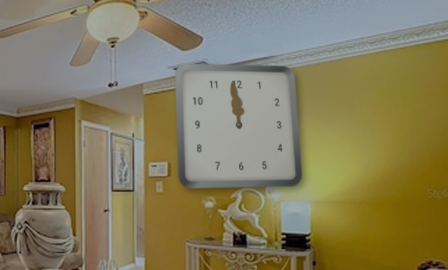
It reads 11:59
